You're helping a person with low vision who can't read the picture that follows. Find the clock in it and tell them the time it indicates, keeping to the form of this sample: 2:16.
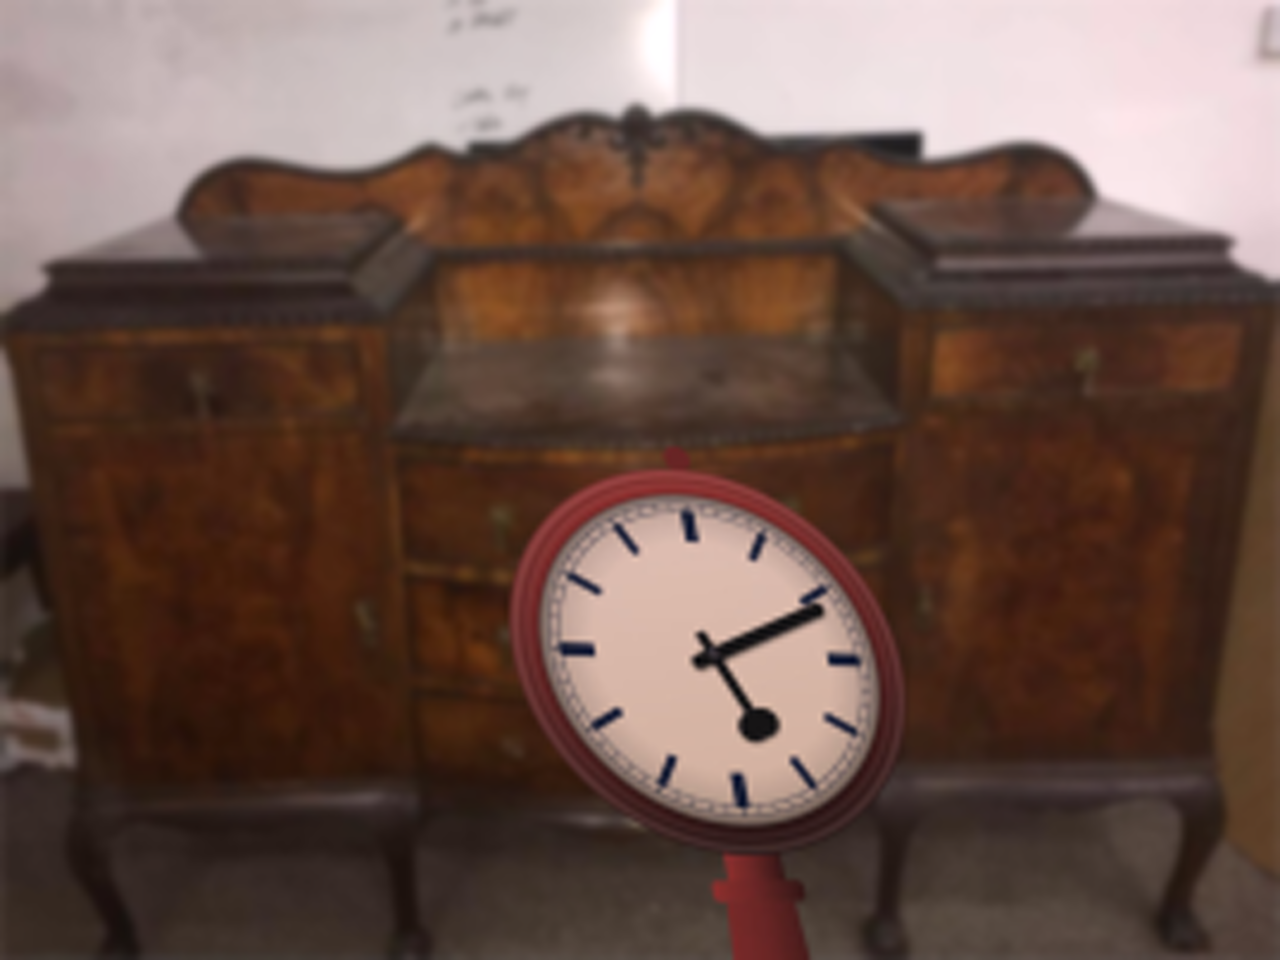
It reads 5:11
